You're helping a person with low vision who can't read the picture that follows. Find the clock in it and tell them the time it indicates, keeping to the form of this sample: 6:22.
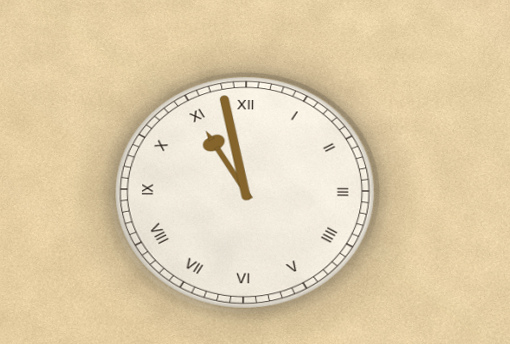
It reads 10:58
